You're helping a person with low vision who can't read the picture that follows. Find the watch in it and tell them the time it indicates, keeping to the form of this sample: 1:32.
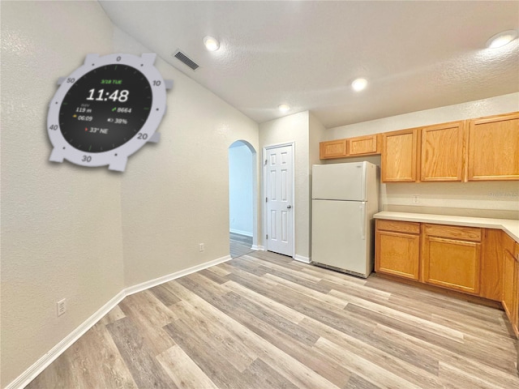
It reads 11:48
